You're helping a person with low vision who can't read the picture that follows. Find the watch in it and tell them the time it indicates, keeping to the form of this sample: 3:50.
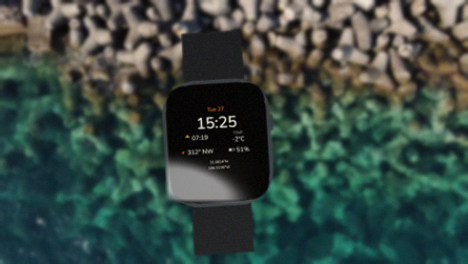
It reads 15:25
